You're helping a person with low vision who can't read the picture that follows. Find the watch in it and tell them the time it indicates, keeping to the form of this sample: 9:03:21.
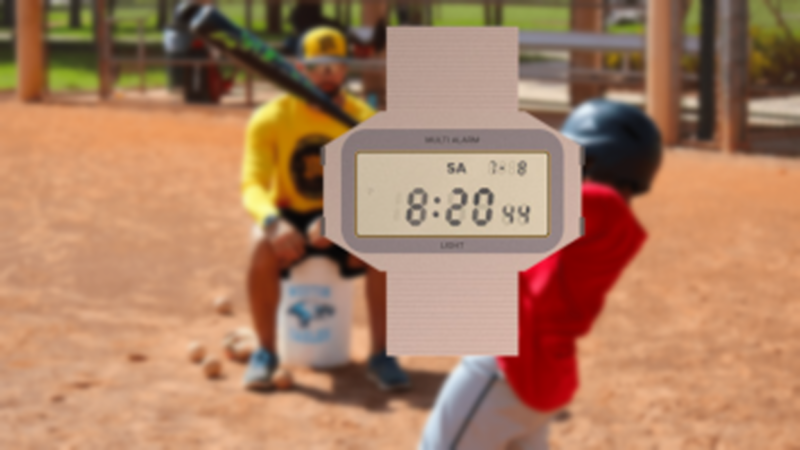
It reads 8:20:44
